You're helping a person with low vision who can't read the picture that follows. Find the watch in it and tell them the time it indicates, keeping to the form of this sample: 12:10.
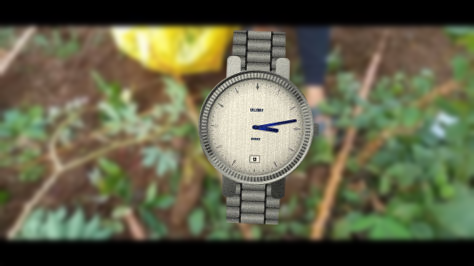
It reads 3:13
